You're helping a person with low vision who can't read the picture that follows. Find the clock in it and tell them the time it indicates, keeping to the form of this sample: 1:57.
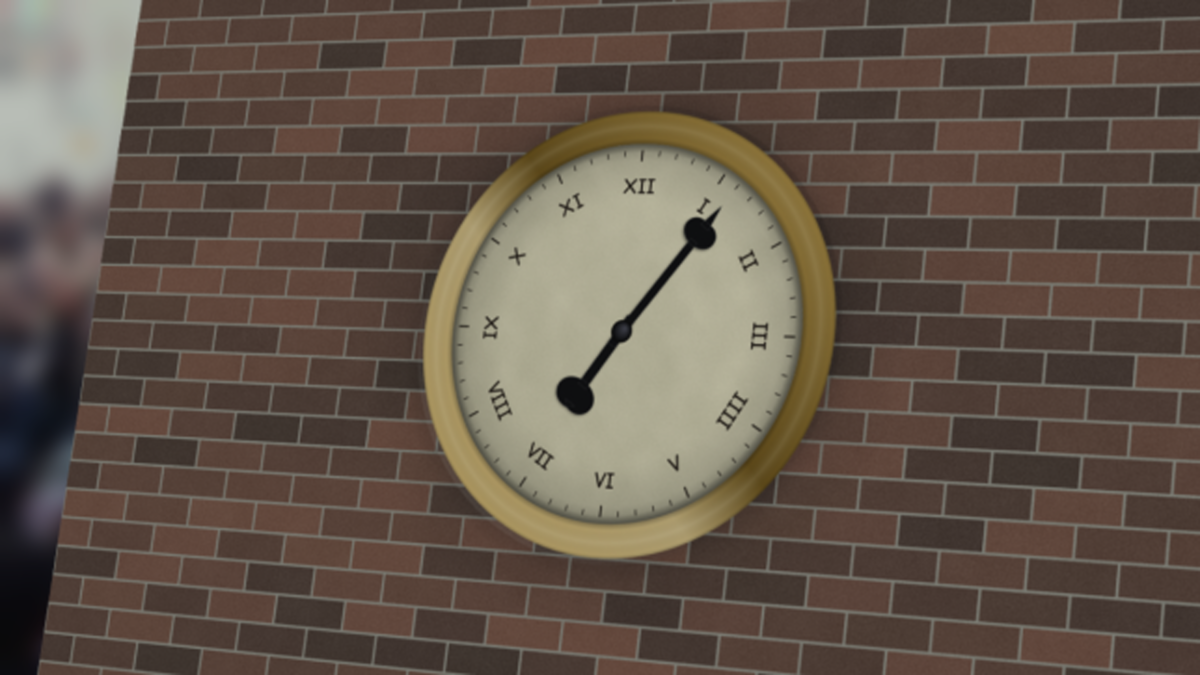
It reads 7:06
